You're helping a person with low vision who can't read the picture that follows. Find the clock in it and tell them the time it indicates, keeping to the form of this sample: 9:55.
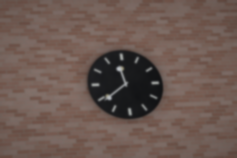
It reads 11:39
